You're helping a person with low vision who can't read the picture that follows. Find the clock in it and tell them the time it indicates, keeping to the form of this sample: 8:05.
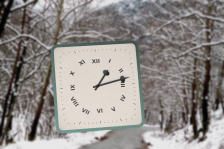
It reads 1:13
